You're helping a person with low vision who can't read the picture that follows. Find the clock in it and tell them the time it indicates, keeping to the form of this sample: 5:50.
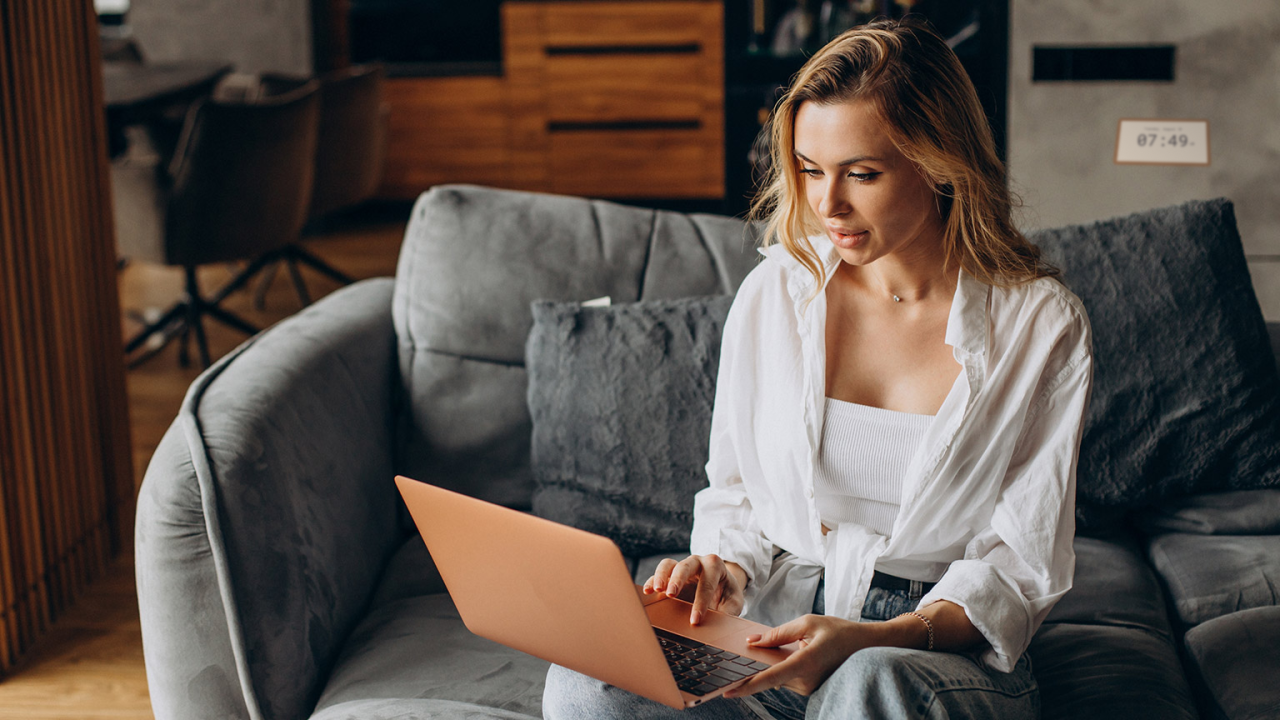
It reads 7:49
